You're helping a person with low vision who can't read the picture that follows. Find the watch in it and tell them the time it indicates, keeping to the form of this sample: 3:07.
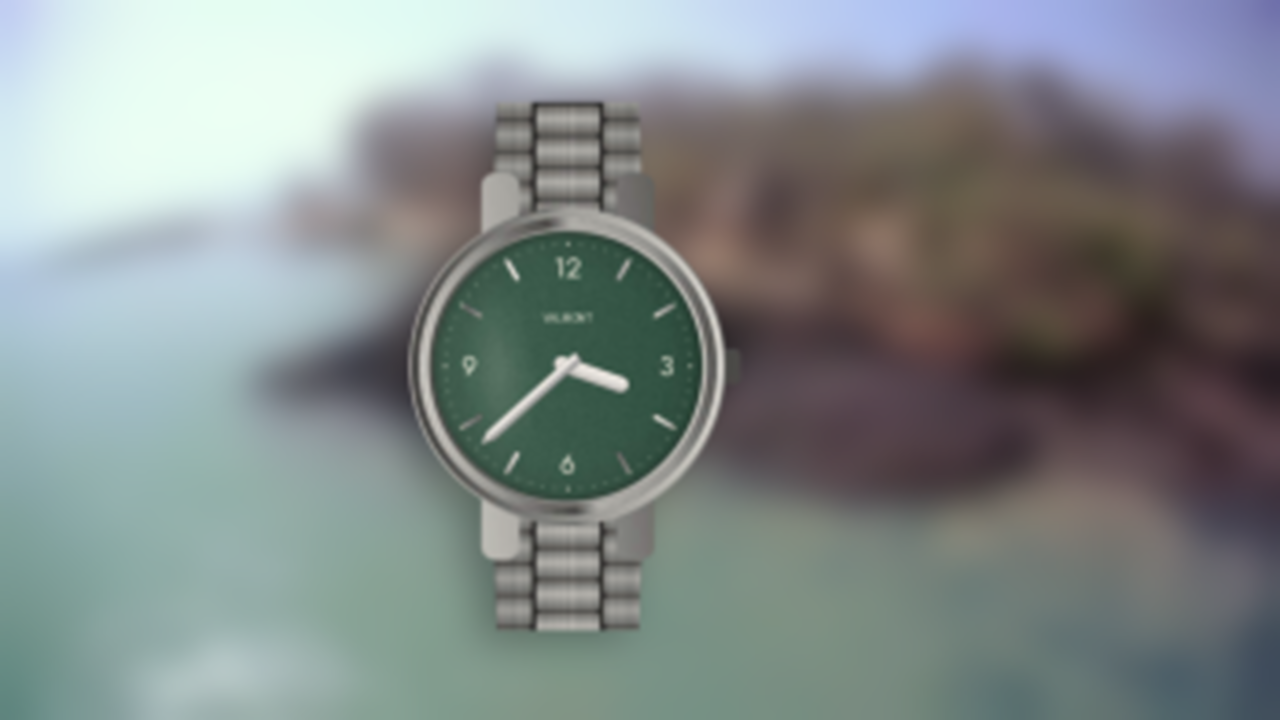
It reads 3:38
